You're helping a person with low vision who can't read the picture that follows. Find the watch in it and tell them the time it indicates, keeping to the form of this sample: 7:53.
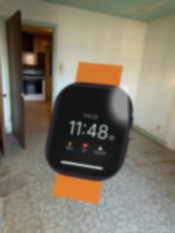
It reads 11:48
